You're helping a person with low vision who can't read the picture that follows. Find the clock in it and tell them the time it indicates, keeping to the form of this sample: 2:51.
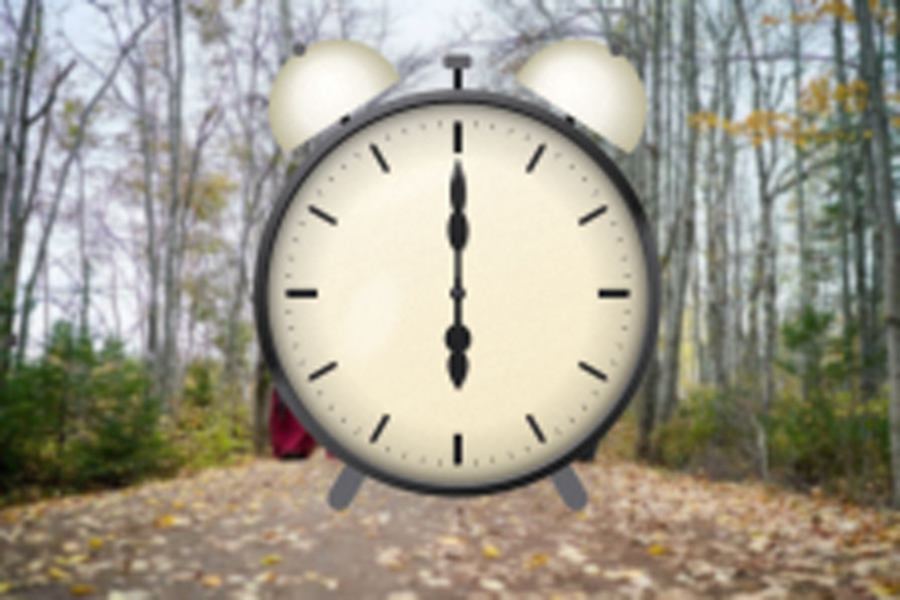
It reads 6:00
